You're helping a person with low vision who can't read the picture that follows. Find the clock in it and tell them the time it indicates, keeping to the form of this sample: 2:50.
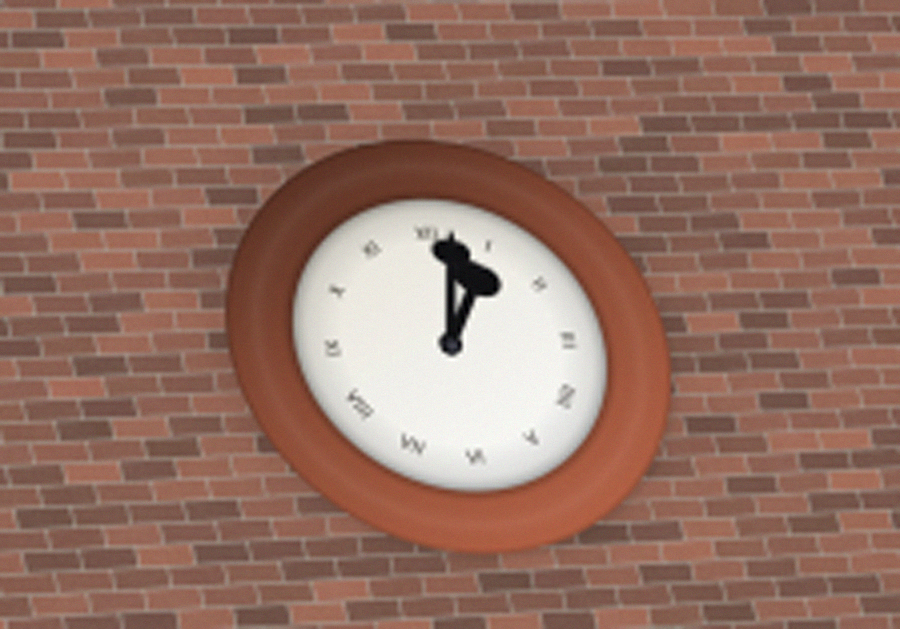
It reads 1:02
